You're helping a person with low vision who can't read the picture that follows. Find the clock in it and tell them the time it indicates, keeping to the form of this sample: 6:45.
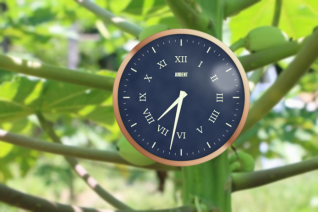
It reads 7:32
